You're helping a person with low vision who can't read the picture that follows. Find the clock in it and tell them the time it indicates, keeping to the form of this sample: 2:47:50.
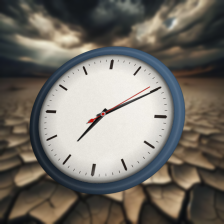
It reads 7:10:09
